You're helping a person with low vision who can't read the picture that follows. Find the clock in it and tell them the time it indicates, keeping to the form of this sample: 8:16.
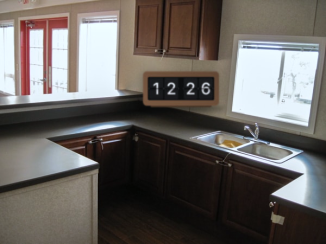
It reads 12:26
